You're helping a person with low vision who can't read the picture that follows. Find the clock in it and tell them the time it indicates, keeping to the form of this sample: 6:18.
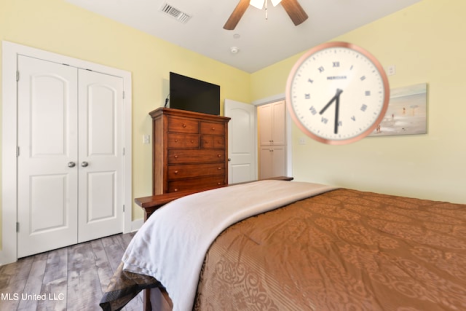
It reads 7:31
